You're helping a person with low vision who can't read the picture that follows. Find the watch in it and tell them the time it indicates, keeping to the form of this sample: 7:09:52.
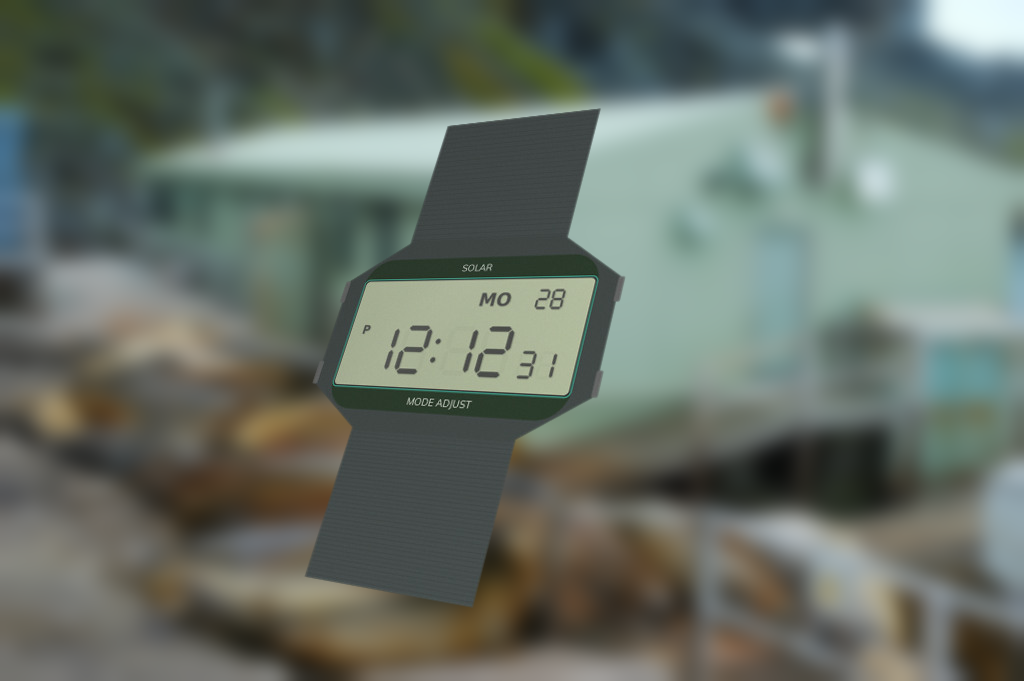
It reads 12:12:31
